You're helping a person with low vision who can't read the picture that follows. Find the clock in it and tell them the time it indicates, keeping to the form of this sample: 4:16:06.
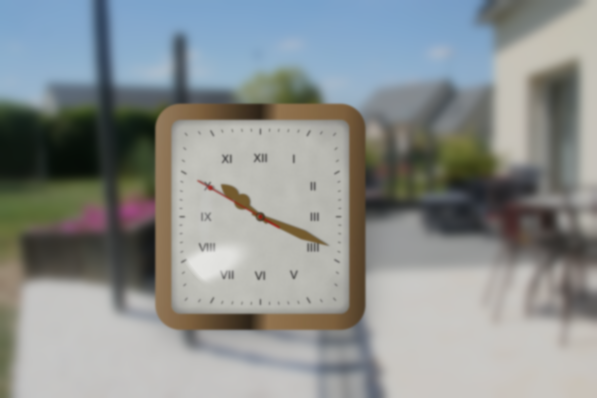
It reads 10:18:50
